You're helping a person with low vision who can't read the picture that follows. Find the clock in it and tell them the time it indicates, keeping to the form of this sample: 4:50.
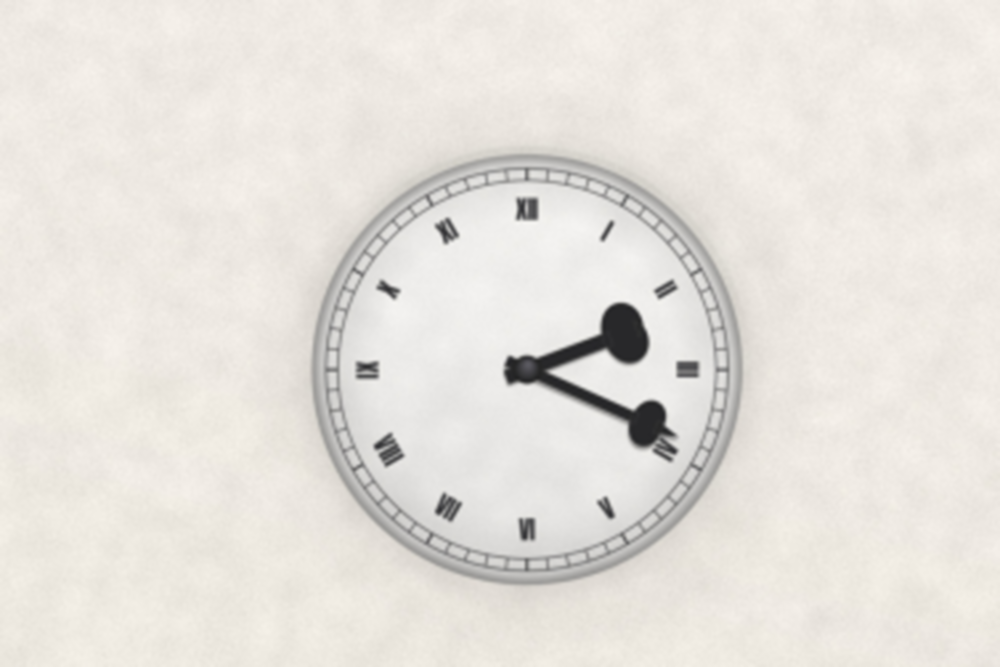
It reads 2:19
